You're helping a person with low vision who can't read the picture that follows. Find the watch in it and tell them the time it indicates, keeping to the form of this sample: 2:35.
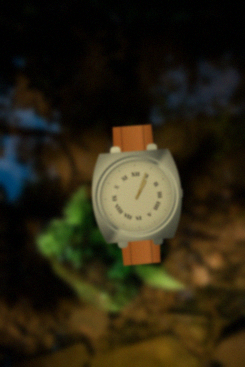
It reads 1:04
